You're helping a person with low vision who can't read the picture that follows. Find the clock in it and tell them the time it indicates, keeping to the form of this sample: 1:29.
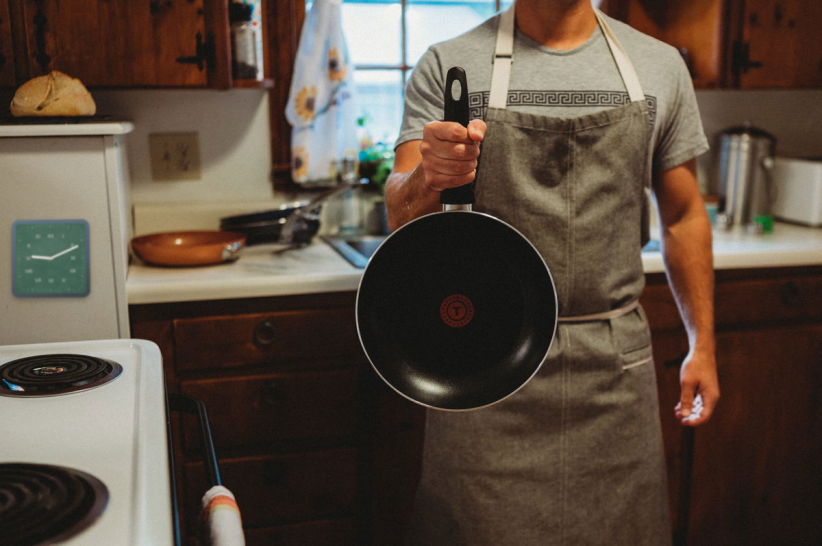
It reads 9:11
